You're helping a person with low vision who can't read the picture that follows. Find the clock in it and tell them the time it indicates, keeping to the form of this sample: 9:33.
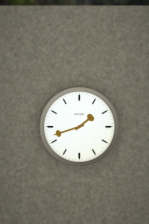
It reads 1:42
